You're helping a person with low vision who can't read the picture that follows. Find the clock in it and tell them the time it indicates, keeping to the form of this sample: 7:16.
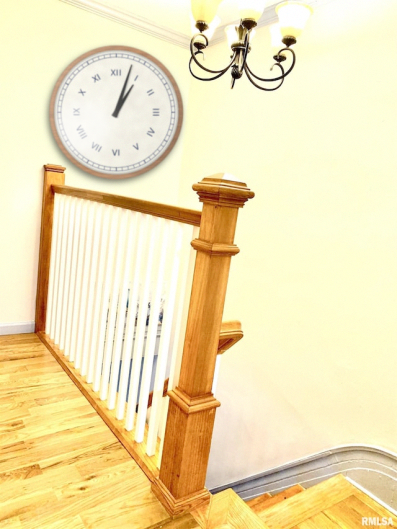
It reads 1:03
